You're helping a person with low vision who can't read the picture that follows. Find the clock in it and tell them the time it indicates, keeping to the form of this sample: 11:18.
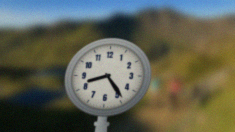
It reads 8:24
